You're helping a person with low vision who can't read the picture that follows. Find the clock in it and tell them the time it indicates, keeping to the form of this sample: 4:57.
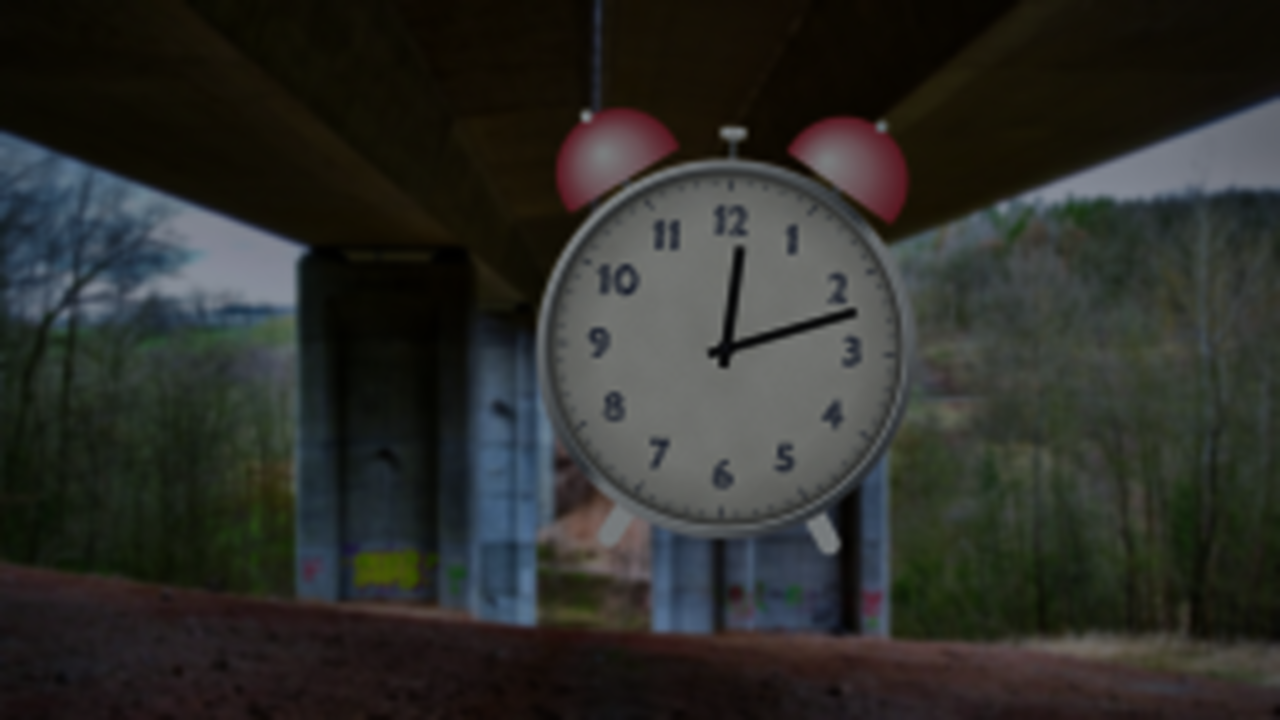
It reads 12:12
